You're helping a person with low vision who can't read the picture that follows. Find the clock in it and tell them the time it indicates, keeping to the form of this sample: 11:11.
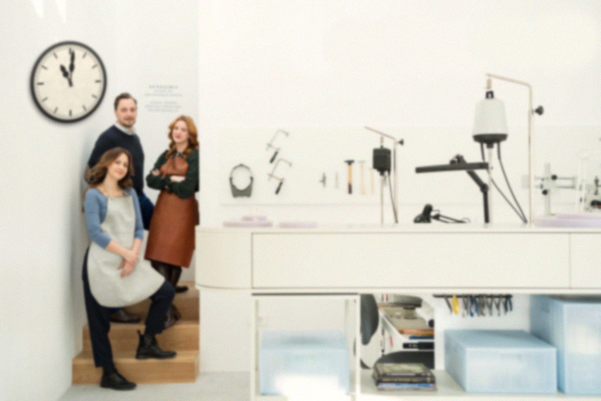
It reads 11:01
